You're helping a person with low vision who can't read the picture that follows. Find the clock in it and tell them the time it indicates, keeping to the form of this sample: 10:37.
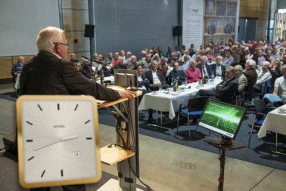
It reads 2:42
